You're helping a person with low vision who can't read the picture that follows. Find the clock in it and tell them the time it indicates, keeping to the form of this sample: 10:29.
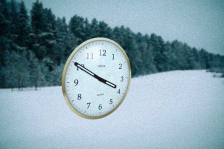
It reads 3:50
